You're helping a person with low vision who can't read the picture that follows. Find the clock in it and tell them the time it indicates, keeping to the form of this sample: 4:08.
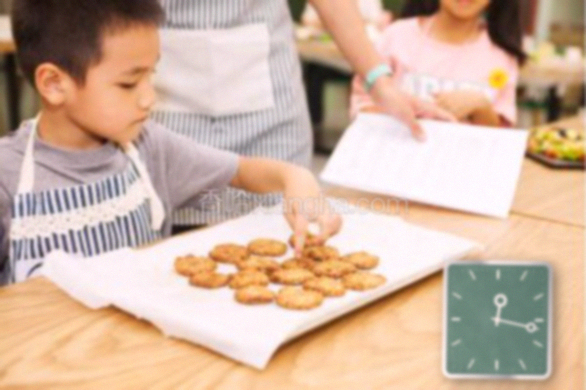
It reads 12:17
